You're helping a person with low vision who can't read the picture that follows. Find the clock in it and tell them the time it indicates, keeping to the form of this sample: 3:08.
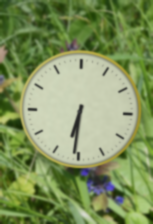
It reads 6:31
